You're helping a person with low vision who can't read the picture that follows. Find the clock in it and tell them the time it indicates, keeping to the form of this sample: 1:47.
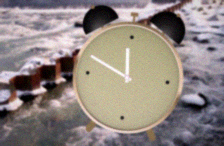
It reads 11:49
